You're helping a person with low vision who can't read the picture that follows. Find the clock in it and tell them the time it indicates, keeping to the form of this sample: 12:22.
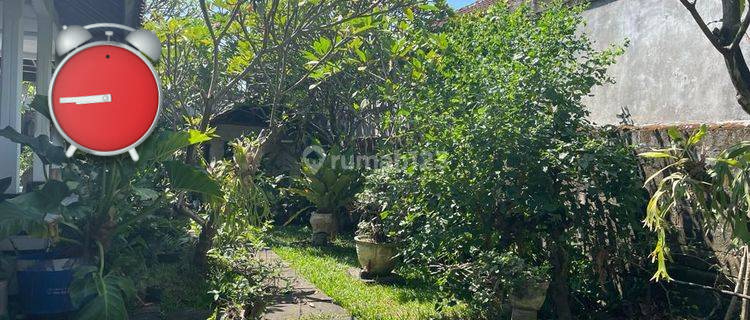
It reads 8:44
